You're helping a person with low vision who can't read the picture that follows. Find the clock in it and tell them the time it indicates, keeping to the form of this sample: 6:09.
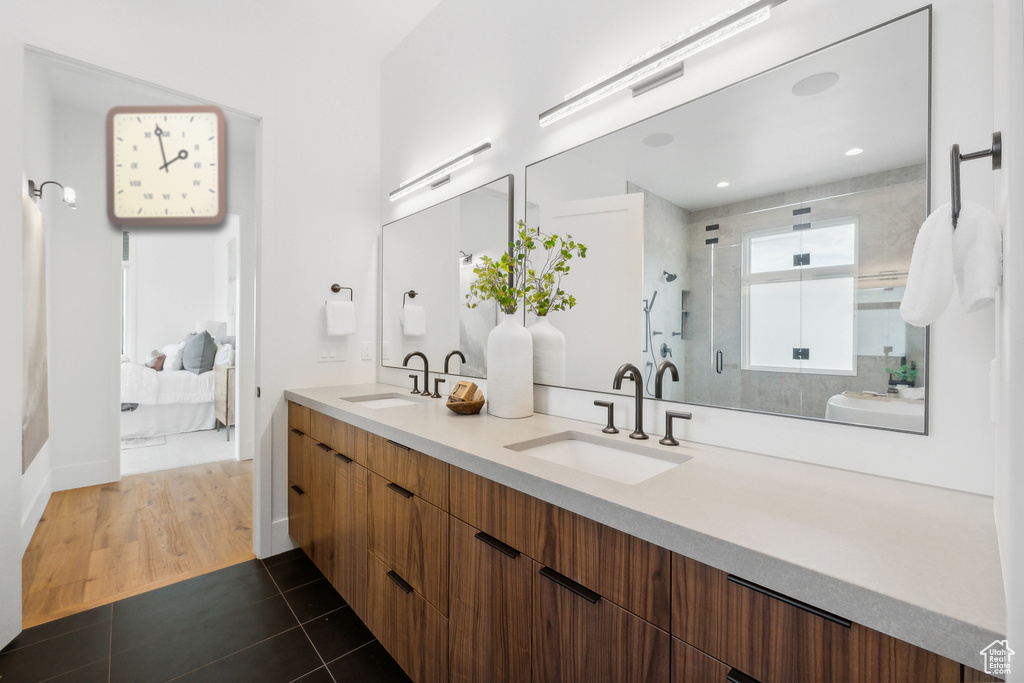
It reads 1:58
